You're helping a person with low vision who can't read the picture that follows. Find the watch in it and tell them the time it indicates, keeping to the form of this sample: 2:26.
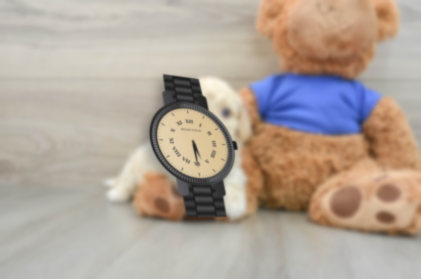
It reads 5:30
